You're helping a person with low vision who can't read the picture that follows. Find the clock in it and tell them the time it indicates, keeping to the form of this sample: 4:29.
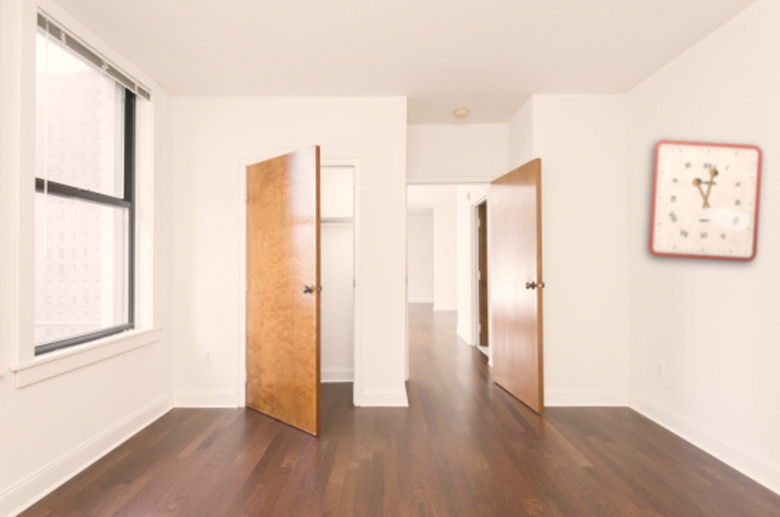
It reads 11:02
